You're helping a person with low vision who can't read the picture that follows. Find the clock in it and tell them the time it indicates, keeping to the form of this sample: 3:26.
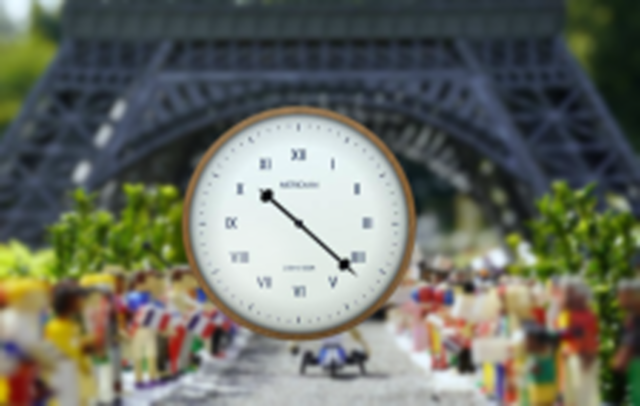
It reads 10:22
